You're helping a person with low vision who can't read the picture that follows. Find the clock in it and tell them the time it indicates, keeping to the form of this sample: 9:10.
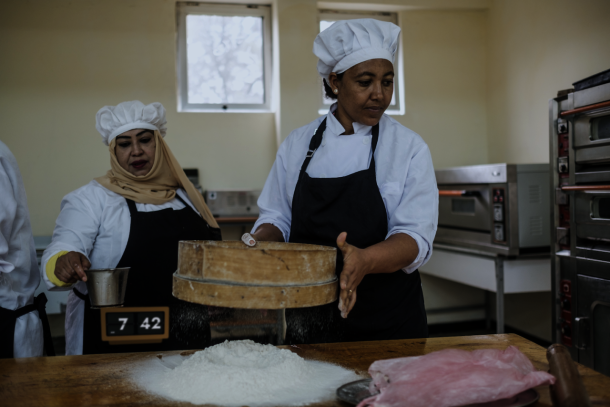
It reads 7:42
